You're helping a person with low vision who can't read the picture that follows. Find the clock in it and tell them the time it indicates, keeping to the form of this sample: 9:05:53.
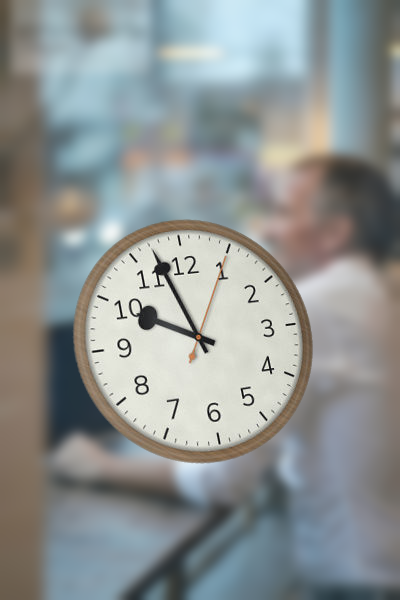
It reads 9:57:05
